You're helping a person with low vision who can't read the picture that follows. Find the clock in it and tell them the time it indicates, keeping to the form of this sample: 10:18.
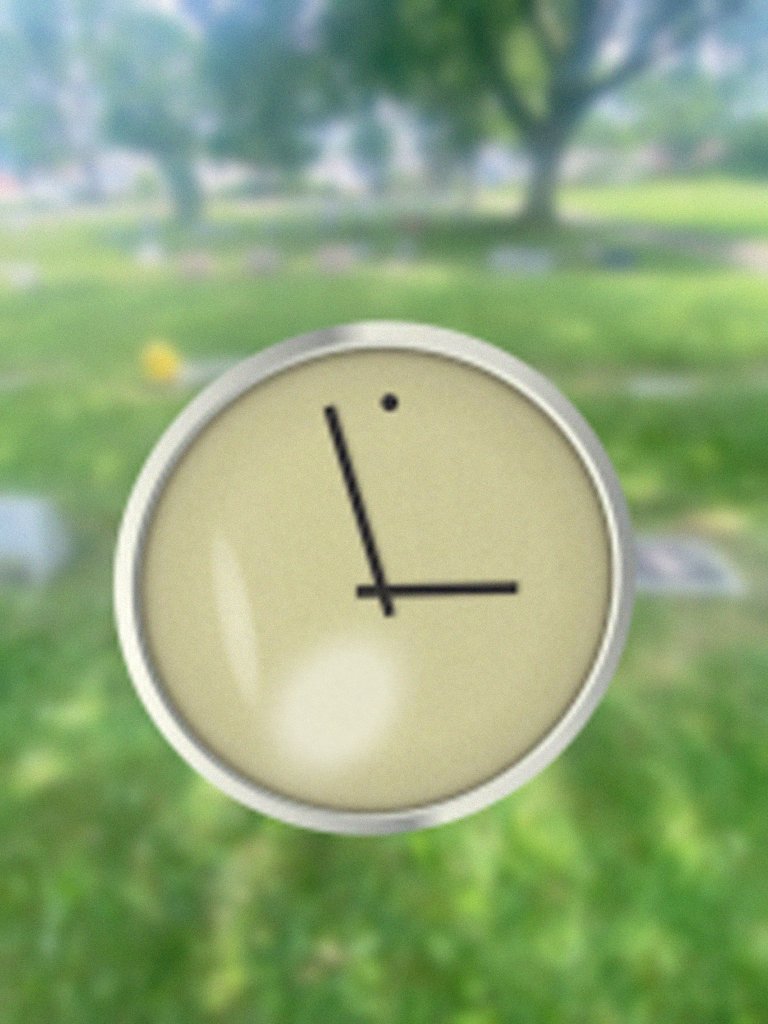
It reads 2:57
